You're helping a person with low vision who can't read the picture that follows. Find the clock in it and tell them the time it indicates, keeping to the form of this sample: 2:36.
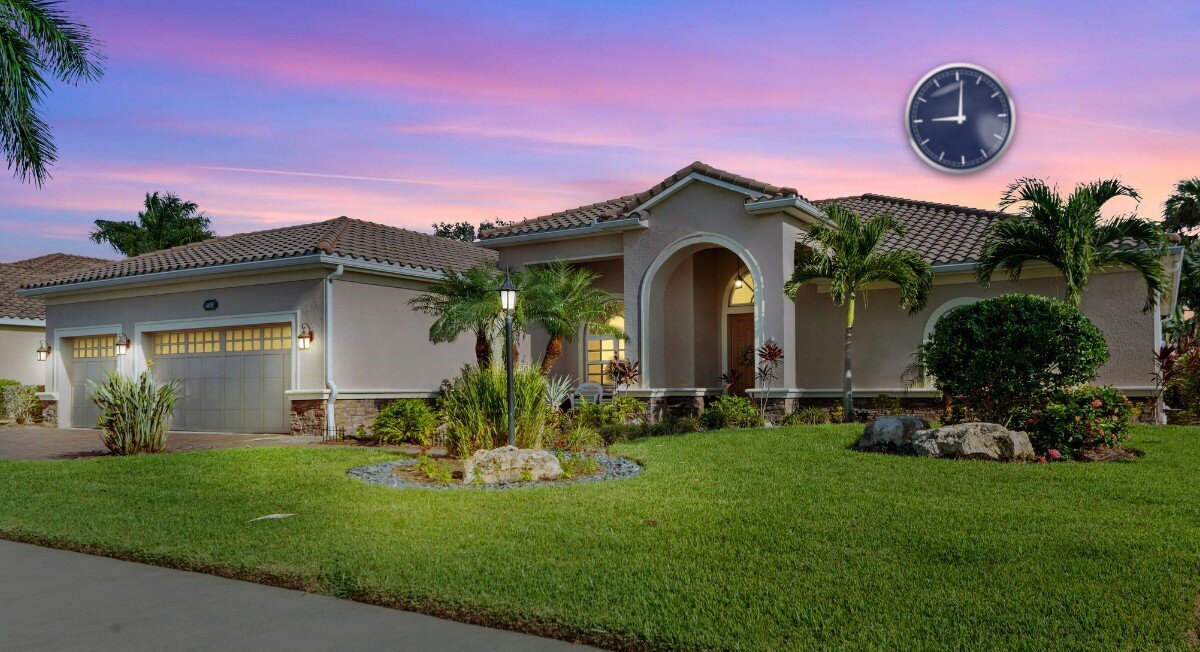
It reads 9:01
